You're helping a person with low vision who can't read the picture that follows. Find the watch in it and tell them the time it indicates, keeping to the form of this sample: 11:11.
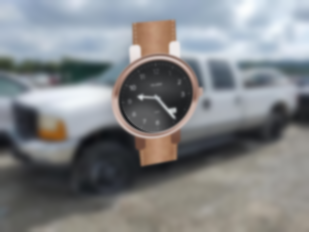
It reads 9:24
